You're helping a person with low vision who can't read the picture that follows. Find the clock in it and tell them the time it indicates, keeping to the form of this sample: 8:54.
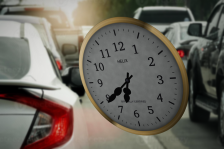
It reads 6:39
